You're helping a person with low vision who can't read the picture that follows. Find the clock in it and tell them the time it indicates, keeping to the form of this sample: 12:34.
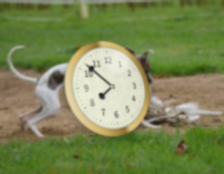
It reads 7:52
